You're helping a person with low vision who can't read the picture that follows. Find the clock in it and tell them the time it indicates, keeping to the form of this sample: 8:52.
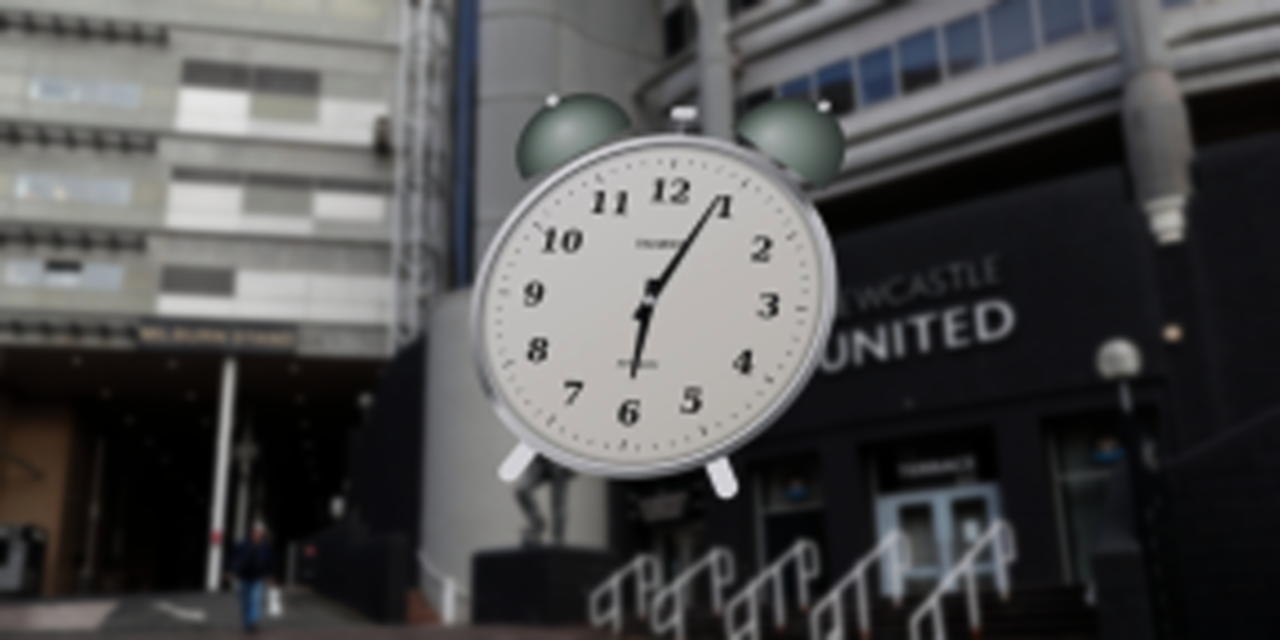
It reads 6:04
